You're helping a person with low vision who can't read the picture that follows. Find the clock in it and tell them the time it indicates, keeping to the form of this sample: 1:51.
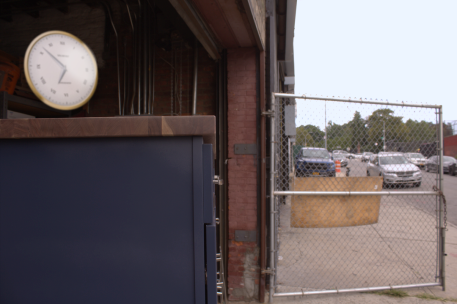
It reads 6:52
